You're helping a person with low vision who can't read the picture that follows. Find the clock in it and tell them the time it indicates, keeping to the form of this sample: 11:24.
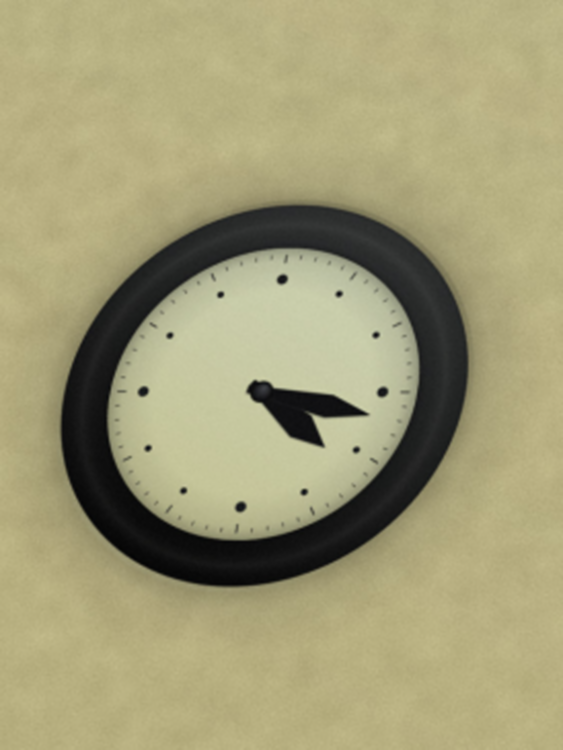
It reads 4:17
